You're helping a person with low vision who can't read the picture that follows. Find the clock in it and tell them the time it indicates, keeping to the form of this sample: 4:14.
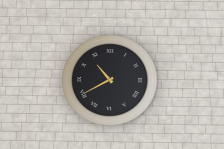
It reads 10:40
